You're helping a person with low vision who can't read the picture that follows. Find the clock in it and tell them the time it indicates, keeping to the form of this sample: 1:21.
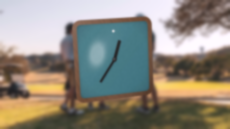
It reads 12:36
